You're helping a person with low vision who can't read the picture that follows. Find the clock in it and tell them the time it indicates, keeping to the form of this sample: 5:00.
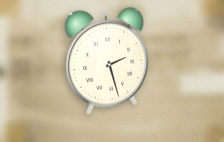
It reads 2:28
